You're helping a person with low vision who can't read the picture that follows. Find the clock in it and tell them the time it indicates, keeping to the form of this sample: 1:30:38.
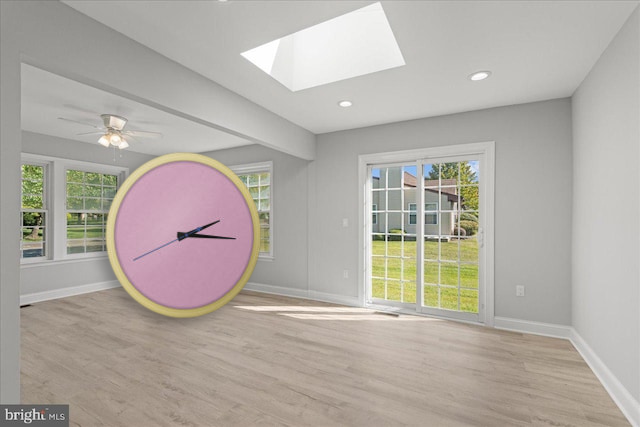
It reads 2:15:41
